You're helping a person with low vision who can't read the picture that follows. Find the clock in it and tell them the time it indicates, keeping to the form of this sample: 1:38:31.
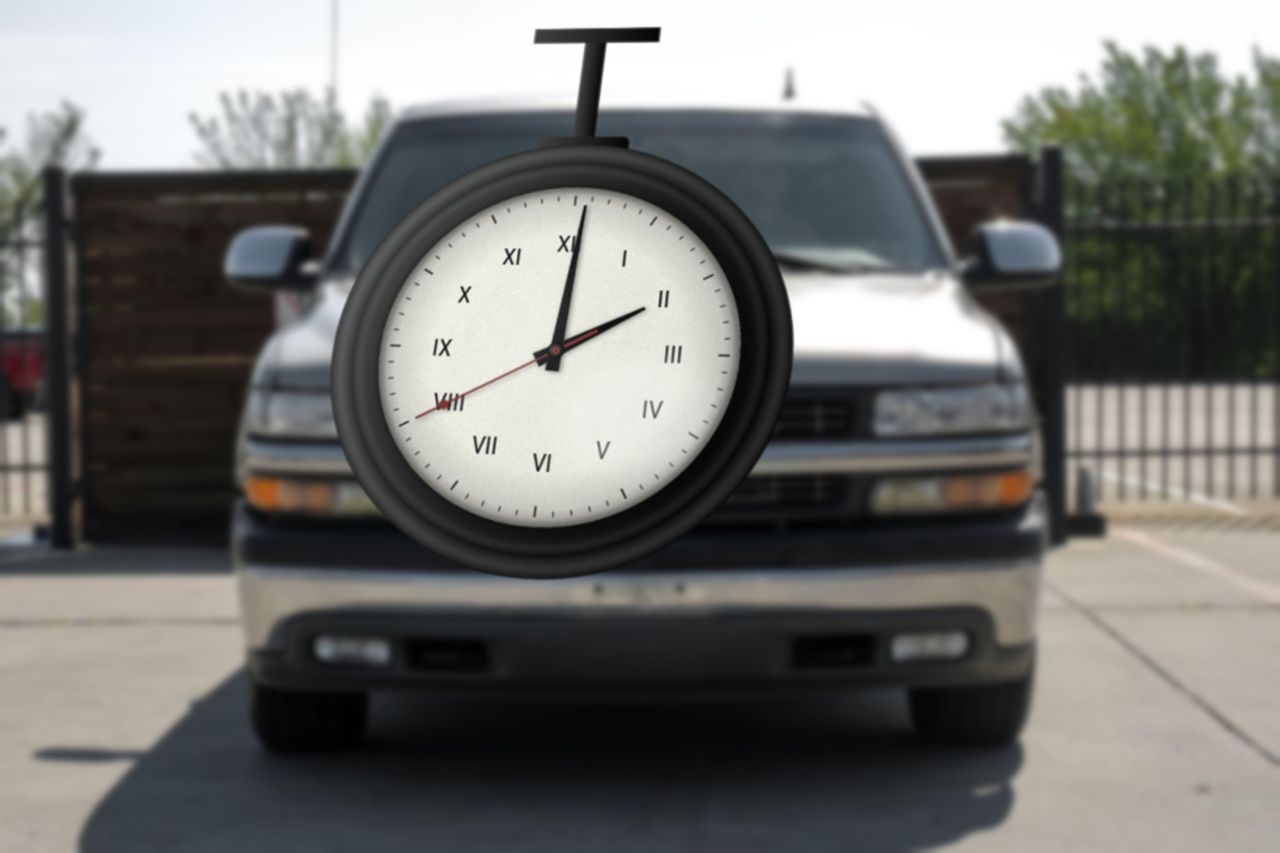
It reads 2:00:40
